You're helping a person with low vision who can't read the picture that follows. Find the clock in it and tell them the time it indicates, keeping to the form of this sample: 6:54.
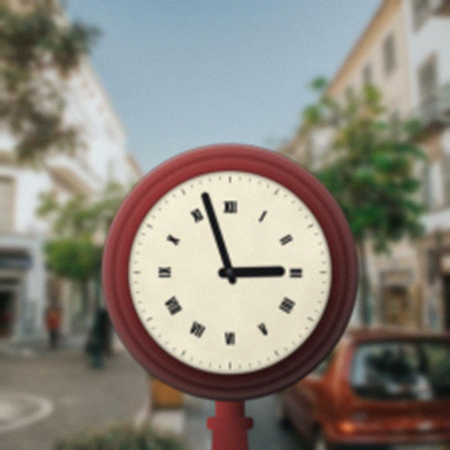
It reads 2:57
